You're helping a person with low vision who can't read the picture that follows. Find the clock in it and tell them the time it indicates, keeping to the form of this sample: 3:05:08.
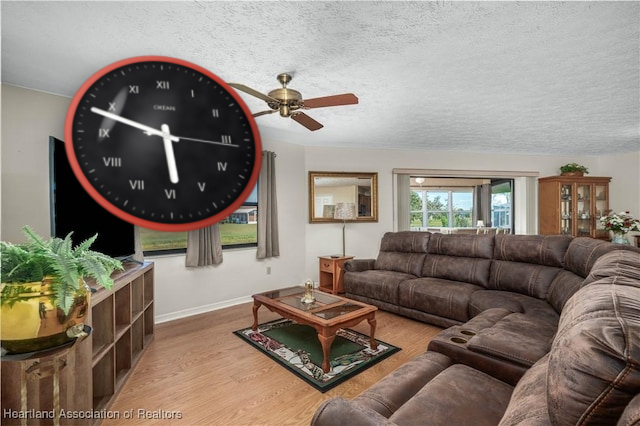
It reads 5:48:16
